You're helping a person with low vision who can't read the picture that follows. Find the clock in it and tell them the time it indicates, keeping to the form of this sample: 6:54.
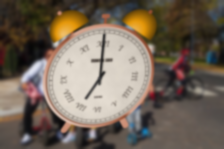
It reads 7:00
